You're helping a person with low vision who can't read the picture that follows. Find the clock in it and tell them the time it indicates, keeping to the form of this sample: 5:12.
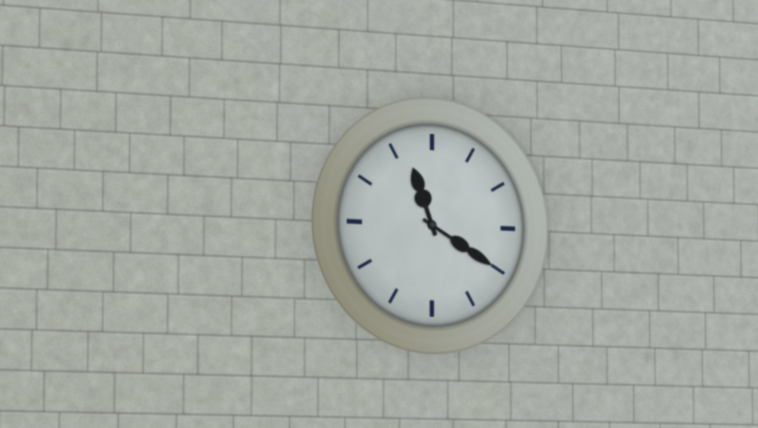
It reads 11:20
